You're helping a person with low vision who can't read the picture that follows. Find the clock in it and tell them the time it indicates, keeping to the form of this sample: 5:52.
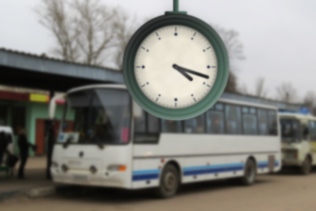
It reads 4:18
